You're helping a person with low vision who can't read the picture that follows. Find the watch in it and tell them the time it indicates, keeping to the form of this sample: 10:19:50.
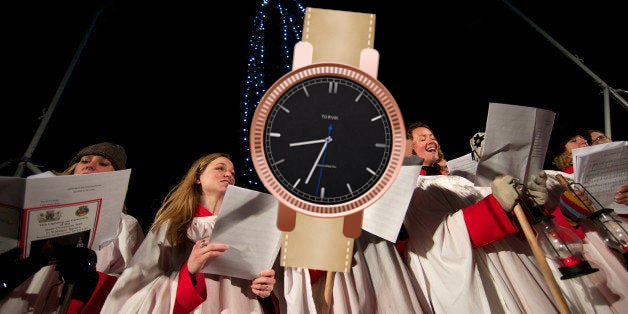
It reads 8:33:31
